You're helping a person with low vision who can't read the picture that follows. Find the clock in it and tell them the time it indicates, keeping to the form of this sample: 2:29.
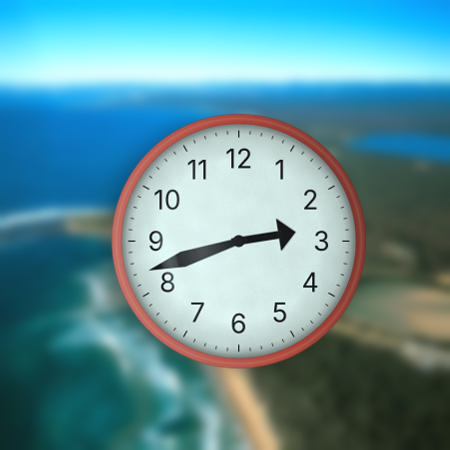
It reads 2:42
